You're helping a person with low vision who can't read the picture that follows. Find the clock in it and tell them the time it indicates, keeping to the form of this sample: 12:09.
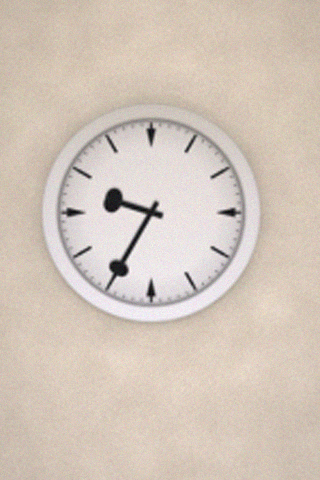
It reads 9:35
